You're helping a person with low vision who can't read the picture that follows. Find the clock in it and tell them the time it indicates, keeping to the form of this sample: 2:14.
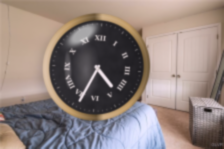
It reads 4:34
